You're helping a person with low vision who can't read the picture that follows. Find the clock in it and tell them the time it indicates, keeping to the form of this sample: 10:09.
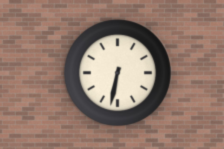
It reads 6:32
